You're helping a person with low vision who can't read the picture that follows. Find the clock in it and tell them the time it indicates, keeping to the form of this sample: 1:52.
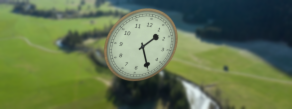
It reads 1:25
